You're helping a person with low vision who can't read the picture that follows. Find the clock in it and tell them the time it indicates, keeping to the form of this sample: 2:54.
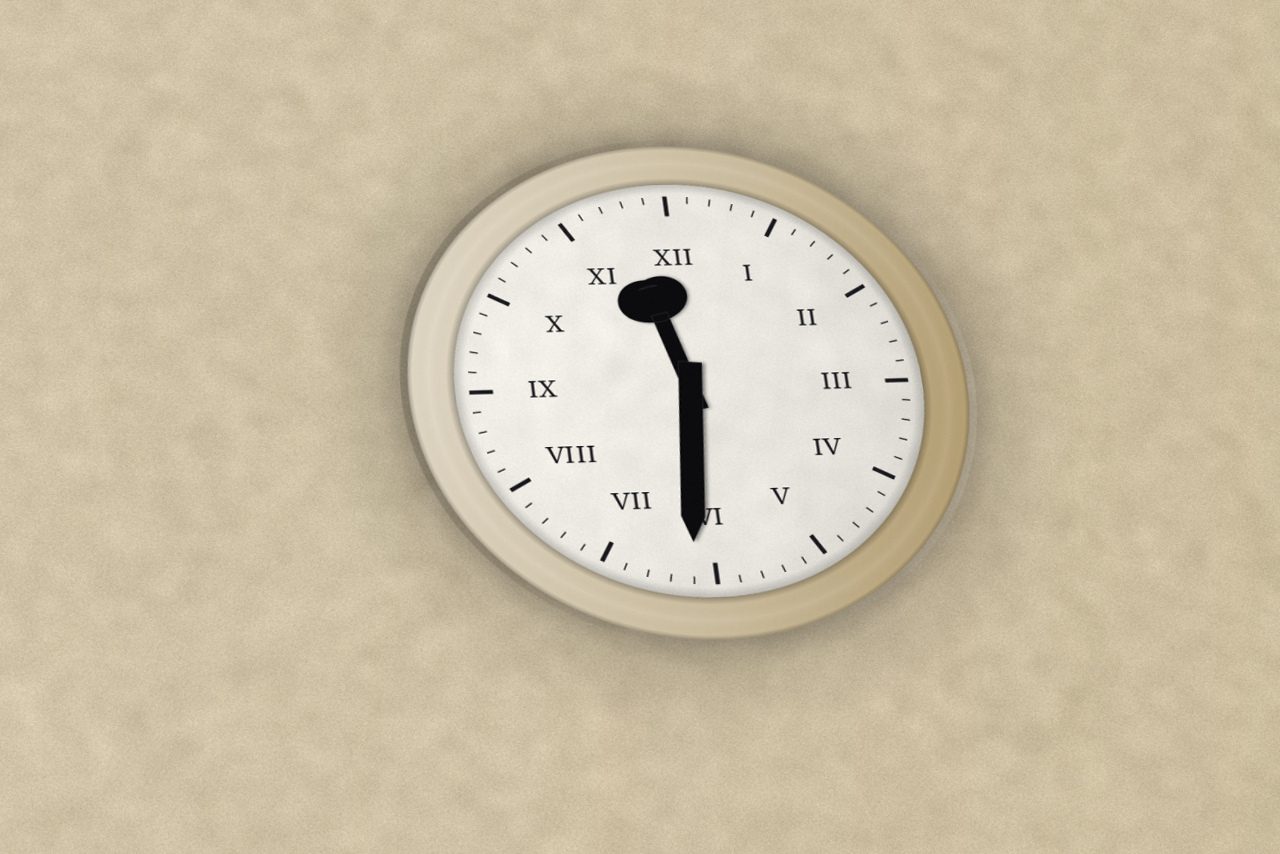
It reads 11:31
